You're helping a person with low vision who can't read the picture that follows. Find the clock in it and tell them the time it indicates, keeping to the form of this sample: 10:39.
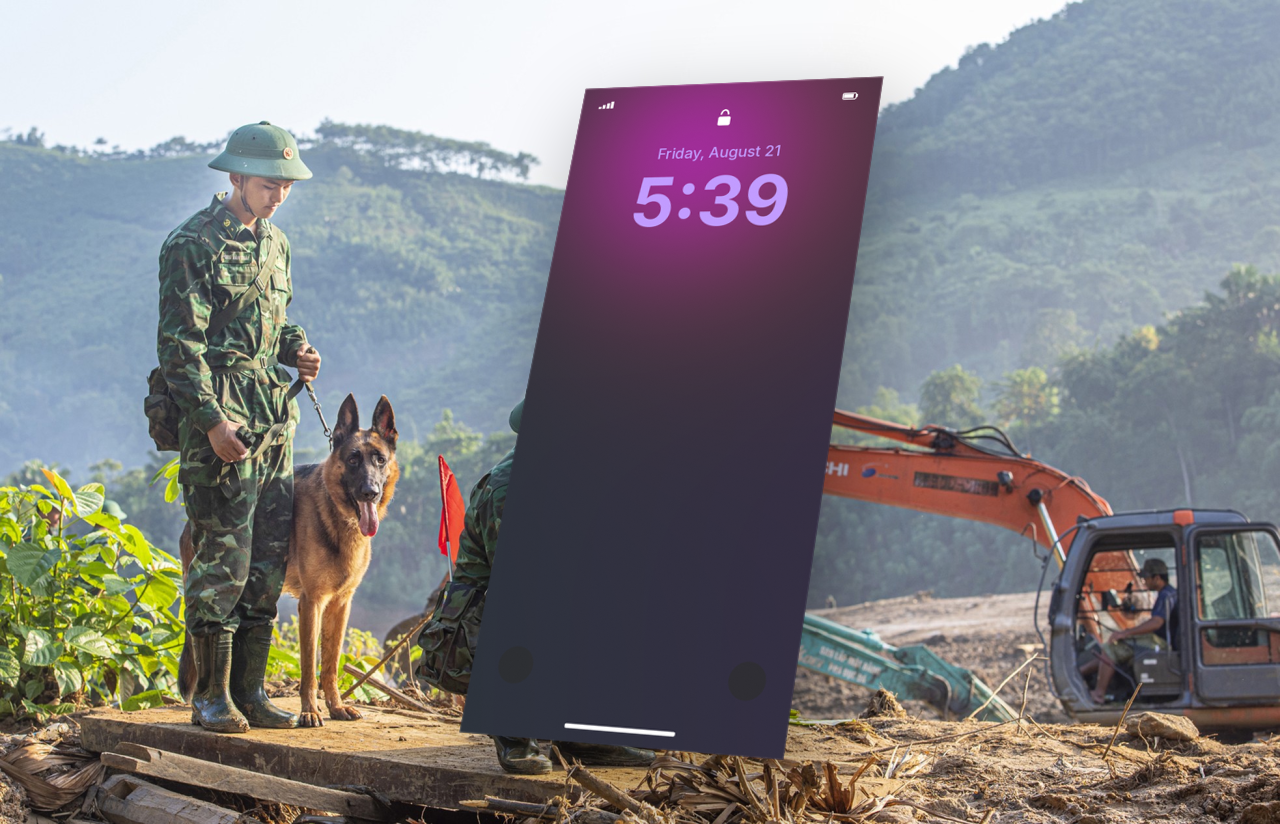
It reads 5:39
